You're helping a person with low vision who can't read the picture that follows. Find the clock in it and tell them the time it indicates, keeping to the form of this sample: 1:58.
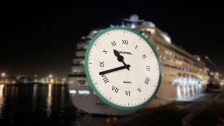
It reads 10:42
